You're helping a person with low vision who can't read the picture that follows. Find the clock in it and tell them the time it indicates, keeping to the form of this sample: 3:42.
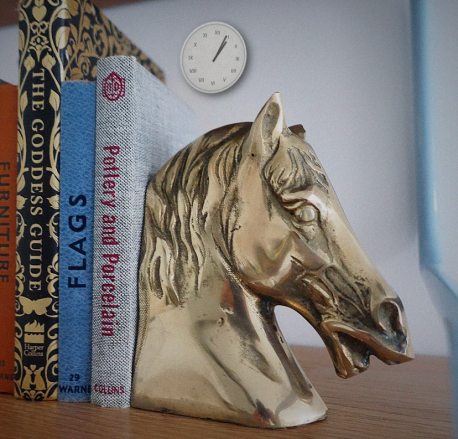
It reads 1:04
